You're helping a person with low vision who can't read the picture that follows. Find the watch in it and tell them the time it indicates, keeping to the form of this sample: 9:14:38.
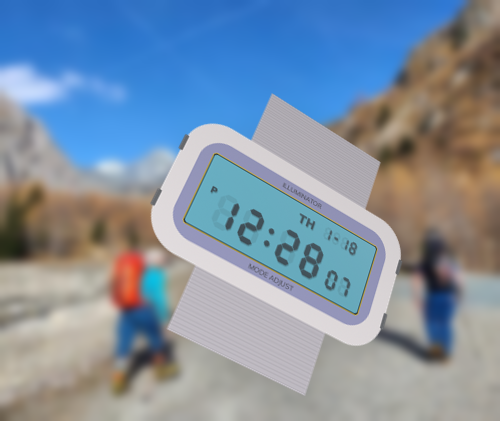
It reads 12:28:07
